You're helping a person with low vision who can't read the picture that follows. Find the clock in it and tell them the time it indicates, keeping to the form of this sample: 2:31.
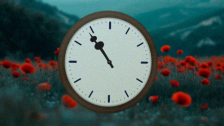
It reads 10:54
